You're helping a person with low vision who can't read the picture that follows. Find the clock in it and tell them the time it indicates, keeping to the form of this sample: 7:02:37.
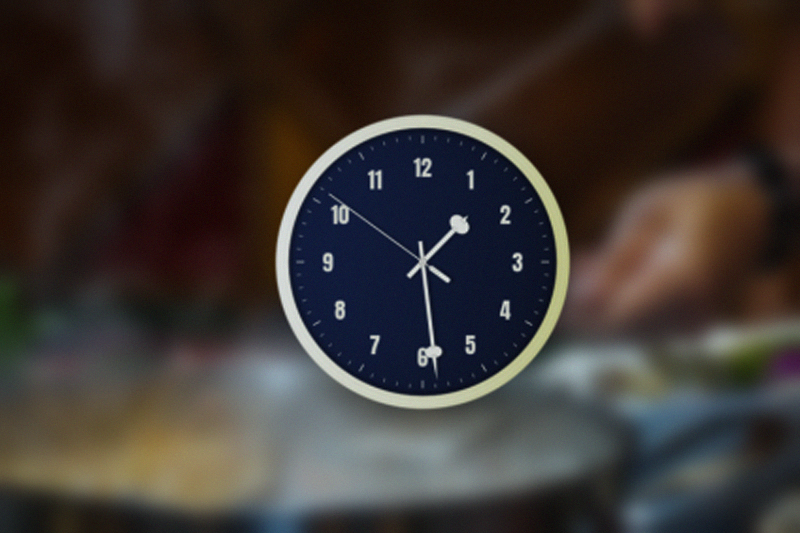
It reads 1:28:51
